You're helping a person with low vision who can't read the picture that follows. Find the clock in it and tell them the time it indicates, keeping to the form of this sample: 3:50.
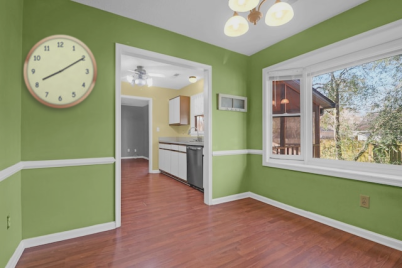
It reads 8:10
